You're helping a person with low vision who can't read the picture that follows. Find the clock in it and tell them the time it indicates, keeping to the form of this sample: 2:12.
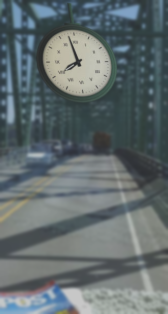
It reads 7:58
